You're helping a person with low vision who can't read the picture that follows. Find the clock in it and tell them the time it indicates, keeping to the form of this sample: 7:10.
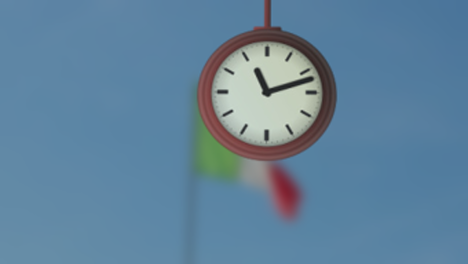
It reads 11:12
